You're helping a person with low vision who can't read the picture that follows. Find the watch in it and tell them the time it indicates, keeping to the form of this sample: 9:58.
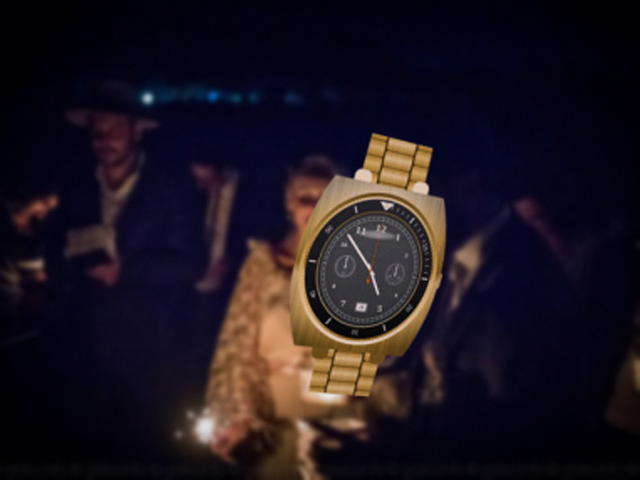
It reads 4:52
